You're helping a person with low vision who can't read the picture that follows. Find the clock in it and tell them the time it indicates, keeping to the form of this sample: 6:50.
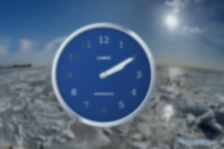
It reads 2:10
